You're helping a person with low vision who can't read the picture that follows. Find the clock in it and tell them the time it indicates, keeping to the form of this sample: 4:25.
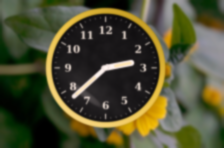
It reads 2:38
